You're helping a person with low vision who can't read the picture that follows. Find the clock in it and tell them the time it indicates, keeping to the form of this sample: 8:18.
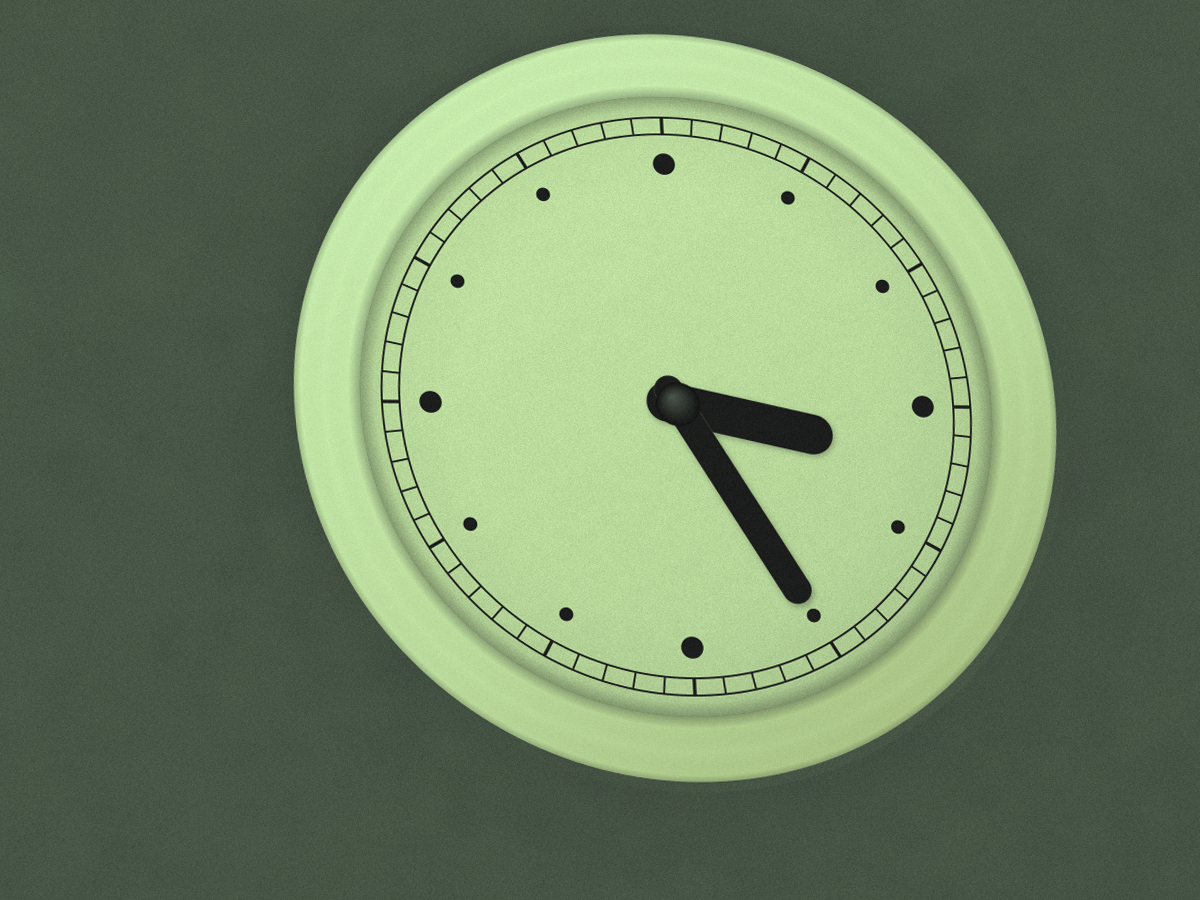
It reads 3:25
